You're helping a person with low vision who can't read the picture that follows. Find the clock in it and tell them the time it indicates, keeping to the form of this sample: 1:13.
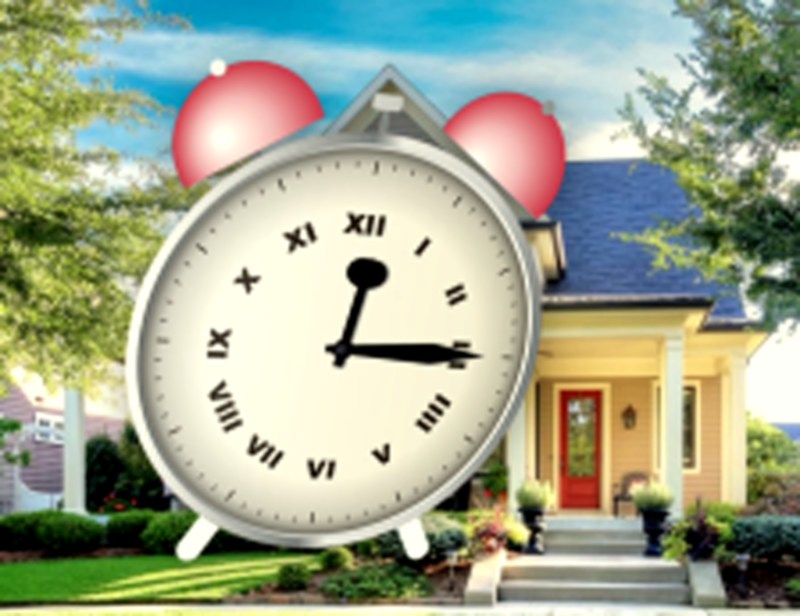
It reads 12:15
